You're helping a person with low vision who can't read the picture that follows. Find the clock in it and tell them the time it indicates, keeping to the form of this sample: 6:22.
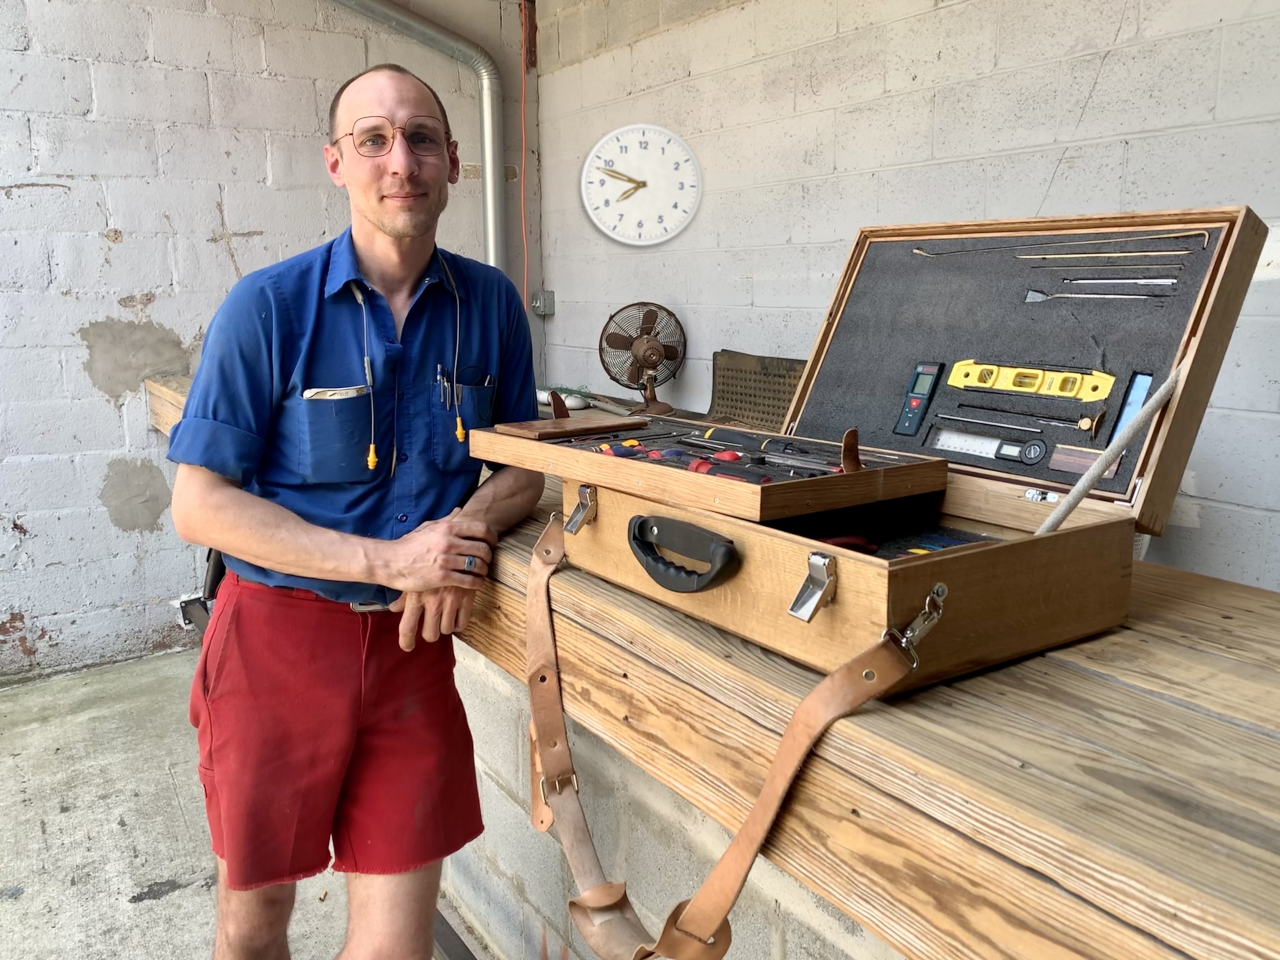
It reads 7:48
